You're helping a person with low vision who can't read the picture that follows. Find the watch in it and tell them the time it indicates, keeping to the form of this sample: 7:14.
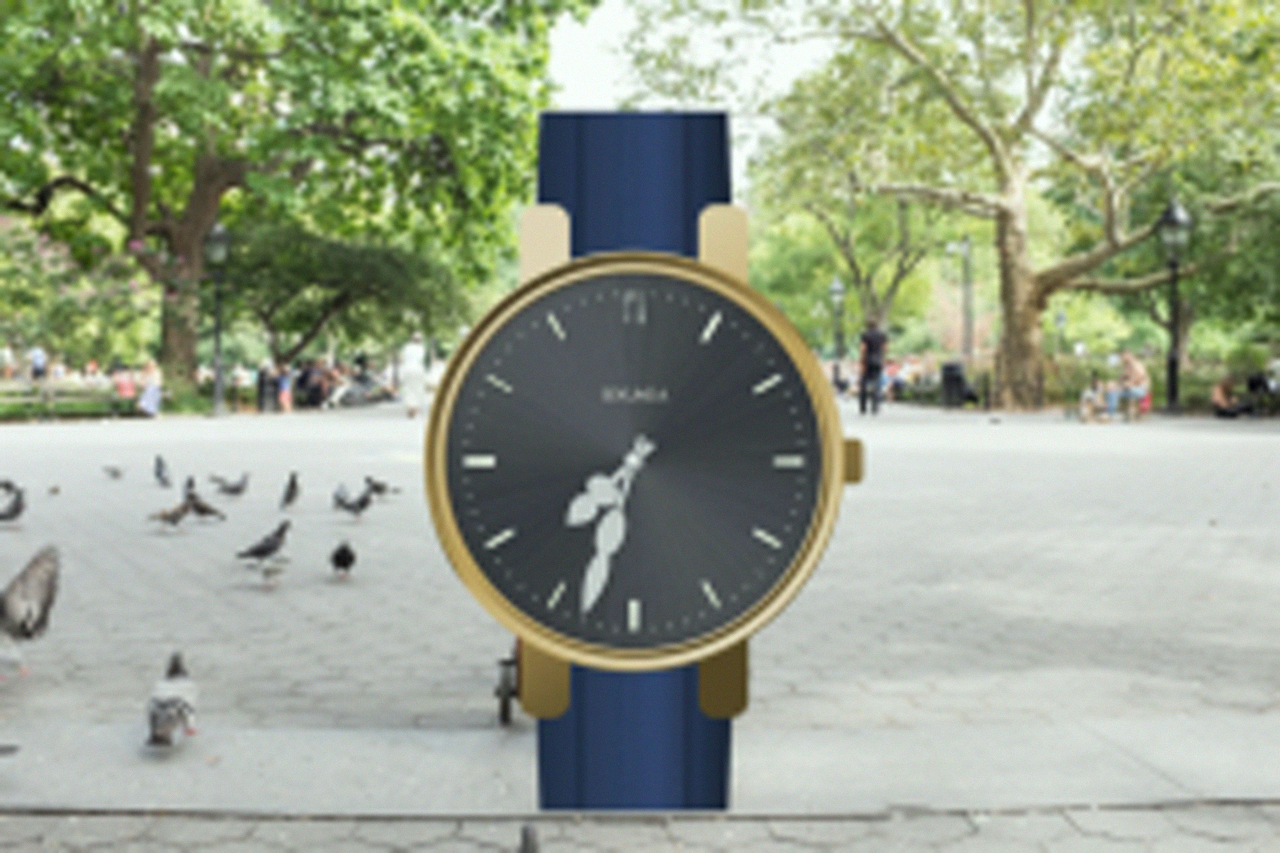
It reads 7:33
